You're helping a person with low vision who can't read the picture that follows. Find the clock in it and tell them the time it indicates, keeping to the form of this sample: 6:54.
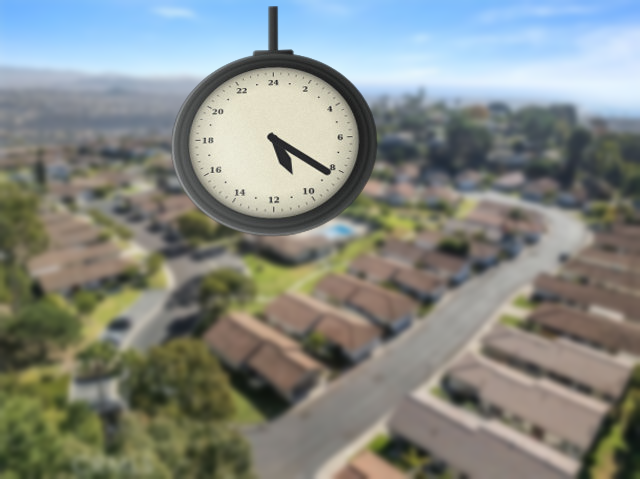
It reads 10:21
